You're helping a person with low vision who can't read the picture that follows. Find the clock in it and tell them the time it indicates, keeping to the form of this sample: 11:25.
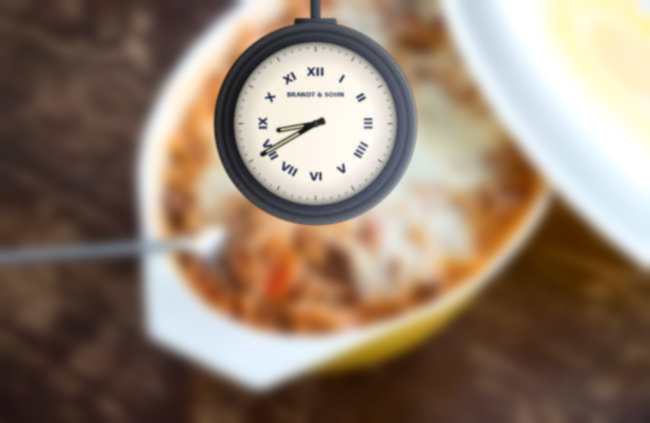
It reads 8:40
